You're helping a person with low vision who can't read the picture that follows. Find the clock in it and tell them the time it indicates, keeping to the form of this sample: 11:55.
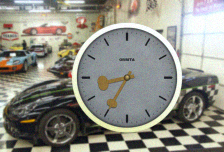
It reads 8:35
